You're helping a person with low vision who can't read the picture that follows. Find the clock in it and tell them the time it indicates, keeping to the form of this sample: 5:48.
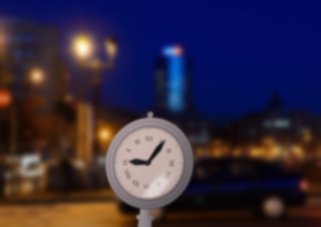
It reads 9:06
